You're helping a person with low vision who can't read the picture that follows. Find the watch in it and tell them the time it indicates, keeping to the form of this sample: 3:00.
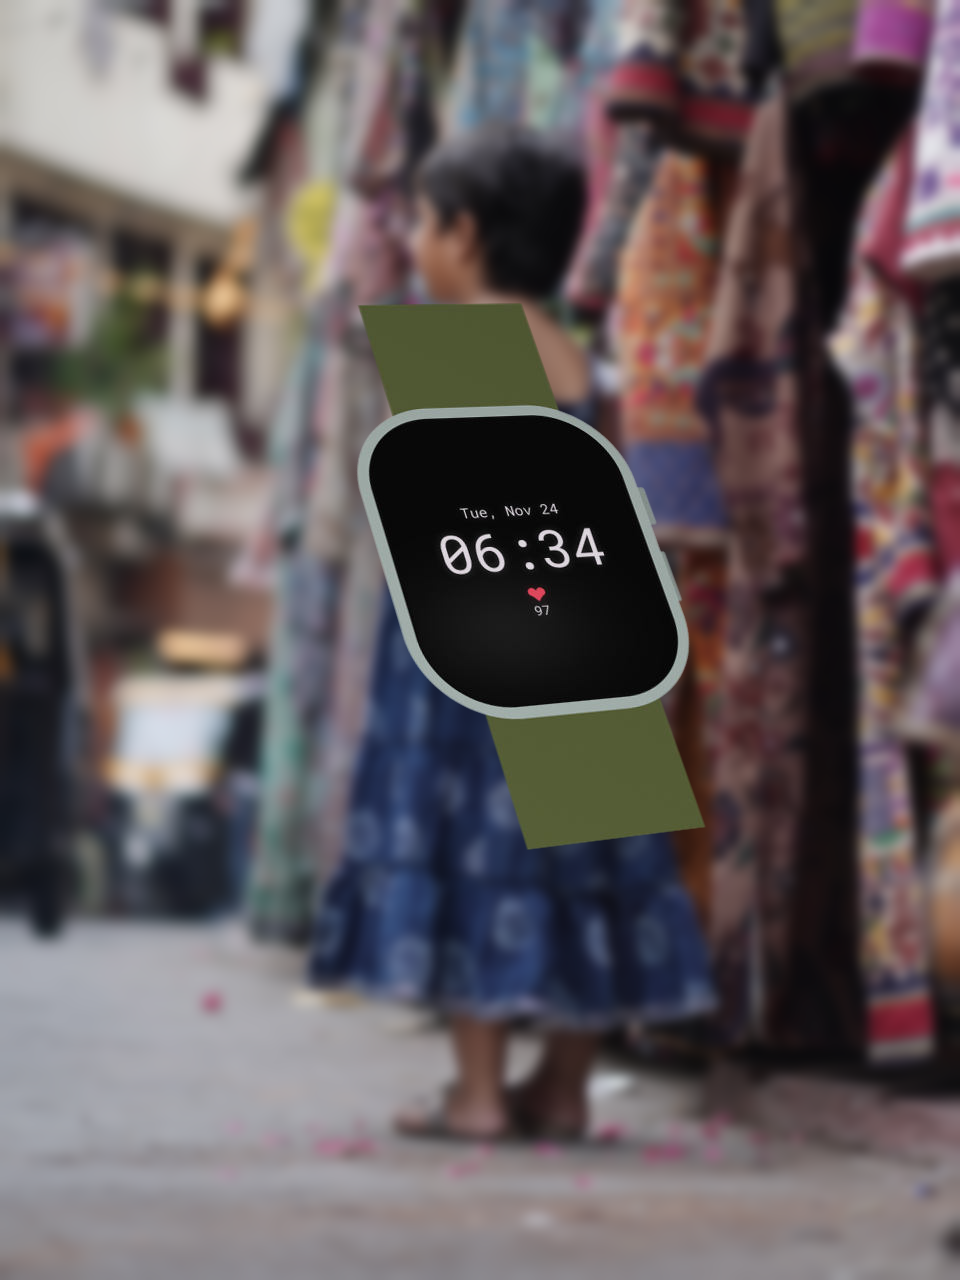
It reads 6:34
